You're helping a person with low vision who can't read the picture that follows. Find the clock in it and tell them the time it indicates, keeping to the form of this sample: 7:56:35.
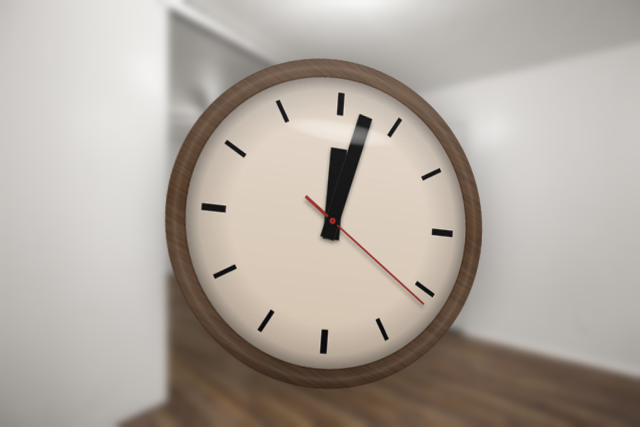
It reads 12:02:21
